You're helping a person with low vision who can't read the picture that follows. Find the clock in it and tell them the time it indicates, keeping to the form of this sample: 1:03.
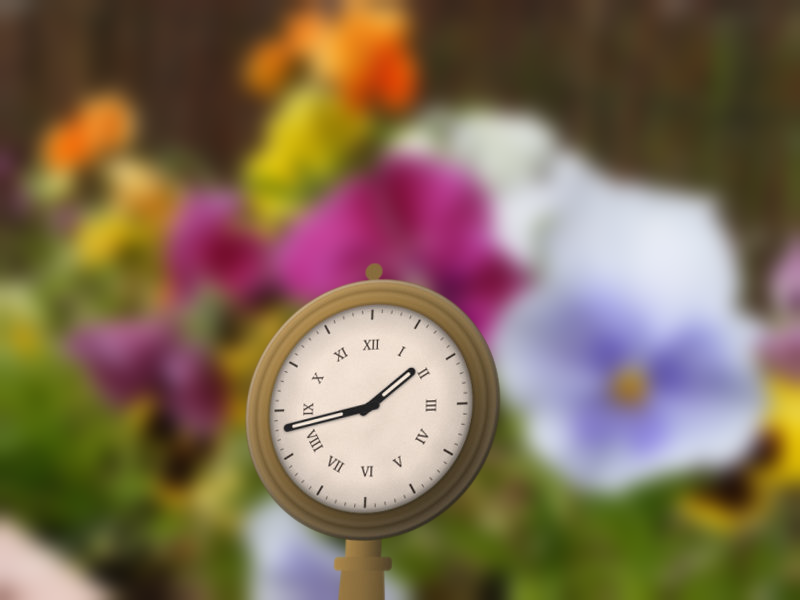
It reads 1:43
